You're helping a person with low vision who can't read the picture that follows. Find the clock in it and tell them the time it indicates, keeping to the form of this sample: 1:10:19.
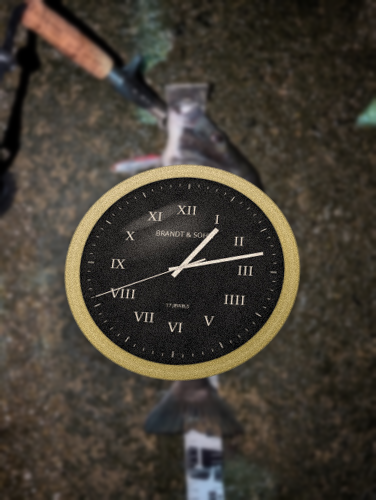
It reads 1:12:41
